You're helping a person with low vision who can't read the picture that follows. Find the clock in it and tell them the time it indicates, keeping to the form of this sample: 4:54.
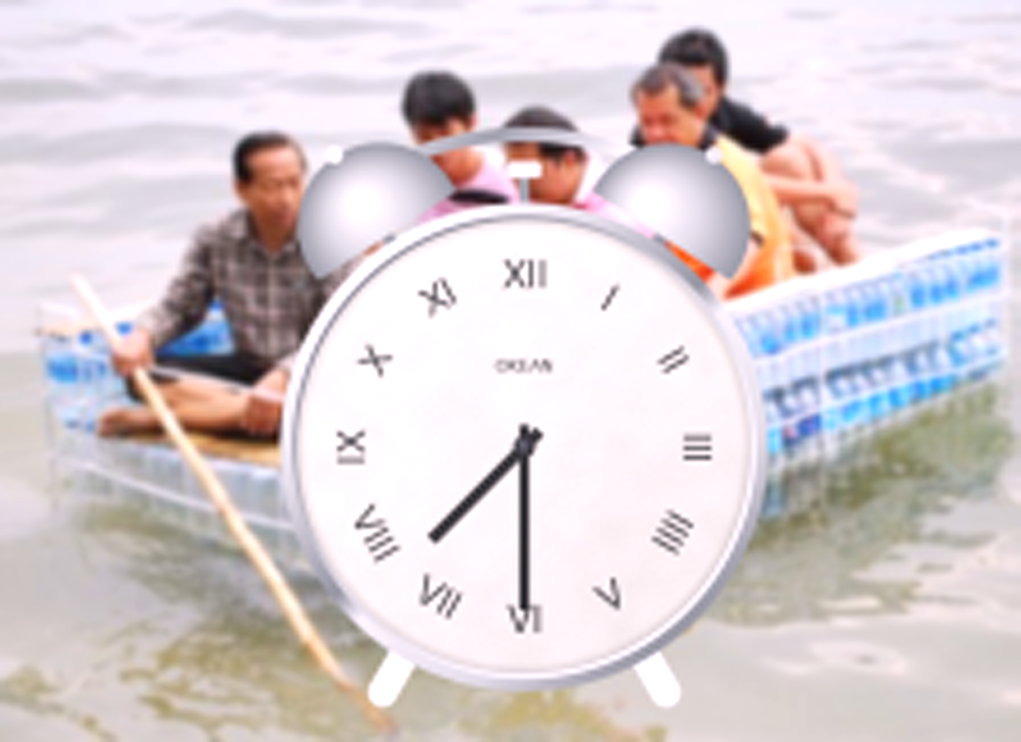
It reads 7:30
